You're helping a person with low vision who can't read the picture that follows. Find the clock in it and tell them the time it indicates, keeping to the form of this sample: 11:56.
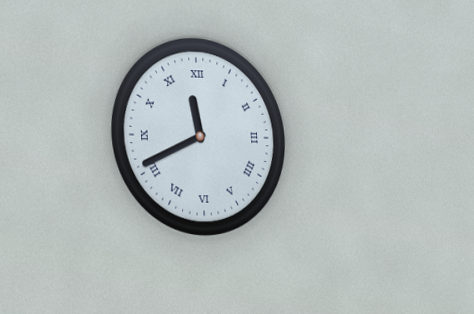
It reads 11:41
